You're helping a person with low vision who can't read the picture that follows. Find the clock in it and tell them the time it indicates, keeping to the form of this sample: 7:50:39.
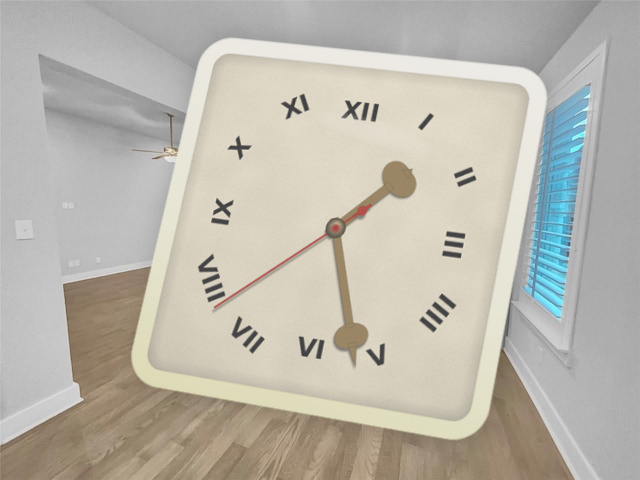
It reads 1:26:38
